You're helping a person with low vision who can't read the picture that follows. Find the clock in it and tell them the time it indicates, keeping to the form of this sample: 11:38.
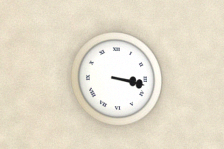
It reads 3:17
